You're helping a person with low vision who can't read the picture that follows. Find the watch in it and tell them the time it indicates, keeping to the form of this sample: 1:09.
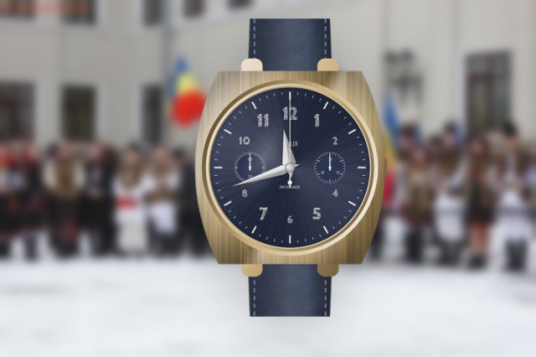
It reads 11:42
